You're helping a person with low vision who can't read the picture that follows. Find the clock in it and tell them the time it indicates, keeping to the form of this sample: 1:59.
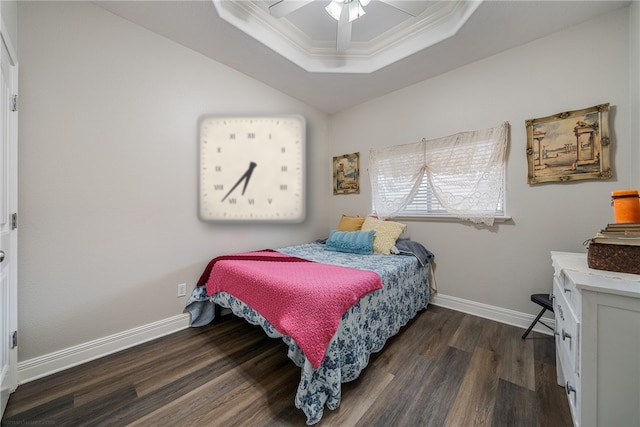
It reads 6:37
